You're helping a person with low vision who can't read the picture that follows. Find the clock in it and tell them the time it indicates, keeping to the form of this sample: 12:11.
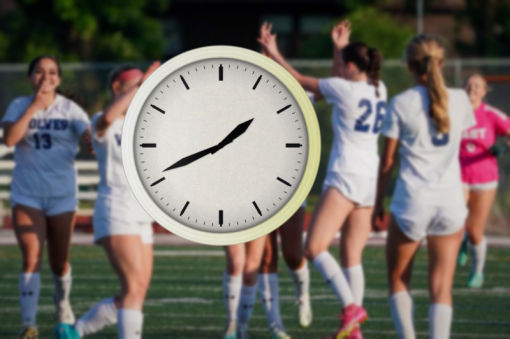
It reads 1:41
